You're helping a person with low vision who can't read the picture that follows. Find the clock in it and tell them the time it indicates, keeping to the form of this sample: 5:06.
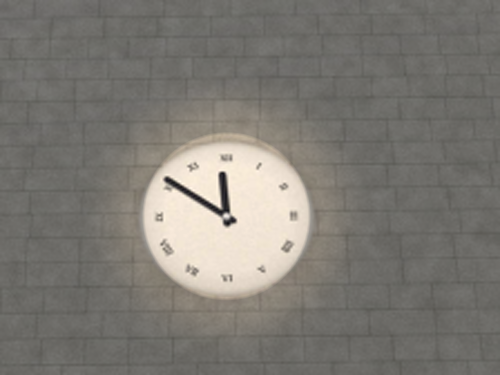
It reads 11:51
